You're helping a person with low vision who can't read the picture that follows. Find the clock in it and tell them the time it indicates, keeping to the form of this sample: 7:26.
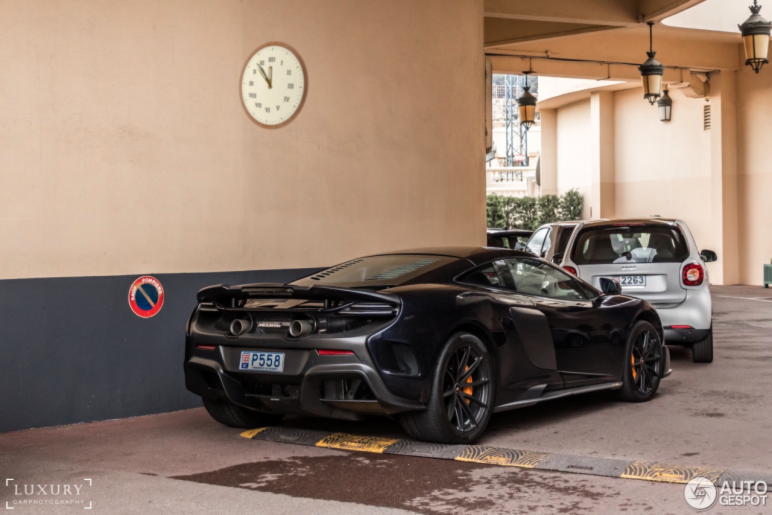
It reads 11:53
